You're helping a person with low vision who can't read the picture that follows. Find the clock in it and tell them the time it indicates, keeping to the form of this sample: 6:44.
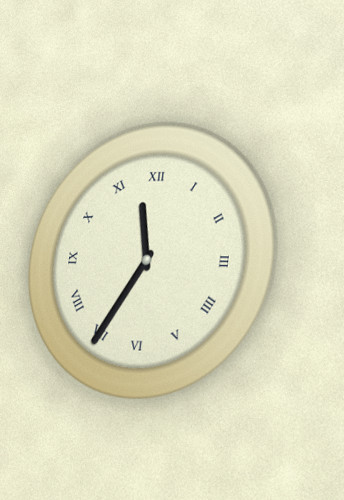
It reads 11:35
